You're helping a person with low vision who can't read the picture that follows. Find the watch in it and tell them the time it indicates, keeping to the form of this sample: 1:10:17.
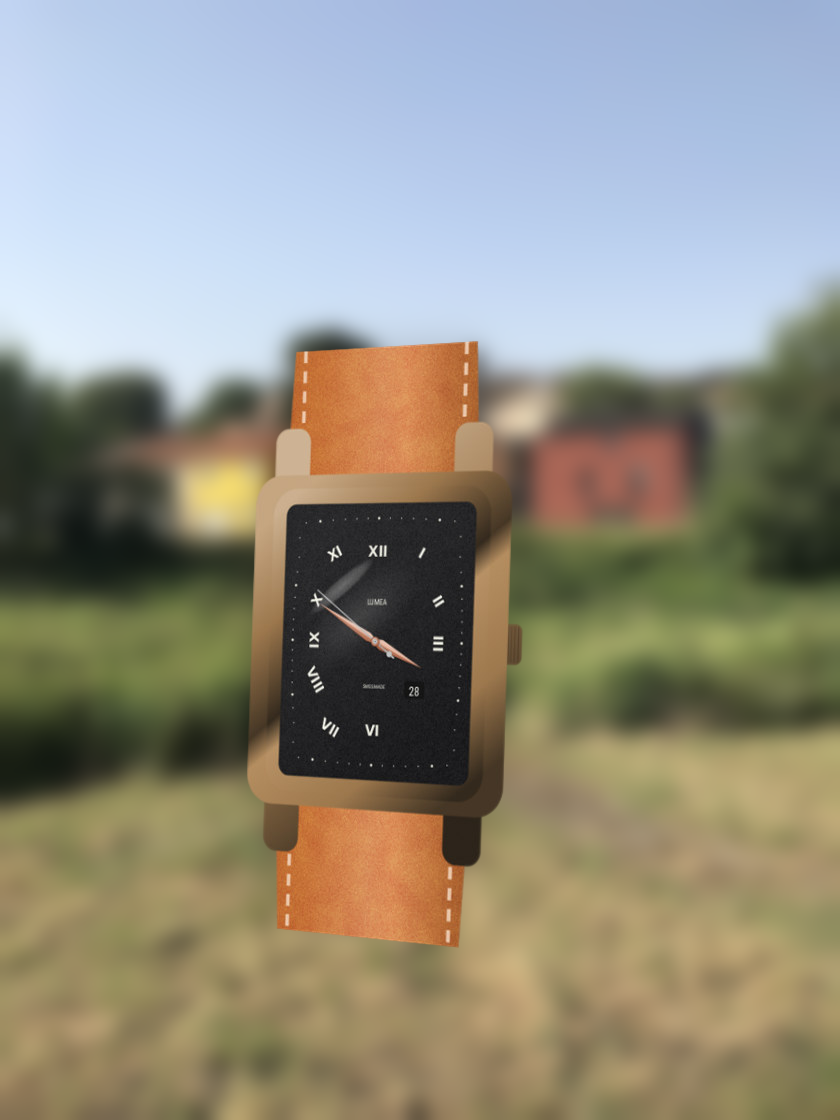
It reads 3:49:51
